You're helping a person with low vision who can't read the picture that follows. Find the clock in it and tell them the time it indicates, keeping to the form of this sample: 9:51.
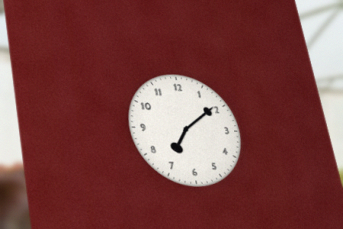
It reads 7:09
